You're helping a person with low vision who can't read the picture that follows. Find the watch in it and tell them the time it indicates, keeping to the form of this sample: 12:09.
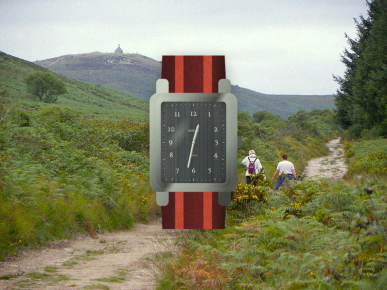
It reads 12:32
